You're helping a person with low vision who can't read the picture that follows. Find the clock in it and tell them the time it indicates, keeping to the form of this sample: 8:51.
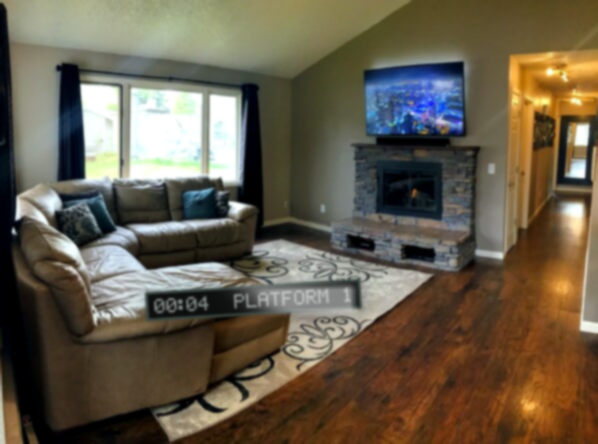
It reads 0:04
